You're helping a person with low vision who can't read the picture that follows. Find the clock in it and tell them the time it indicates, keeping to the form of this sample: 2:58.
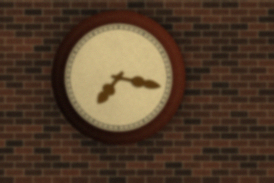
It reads 7:17
